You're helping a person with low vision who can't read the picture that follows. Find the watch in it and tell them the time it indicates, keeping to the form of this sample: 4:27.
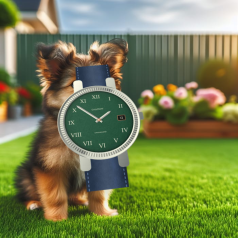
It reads 1:52
